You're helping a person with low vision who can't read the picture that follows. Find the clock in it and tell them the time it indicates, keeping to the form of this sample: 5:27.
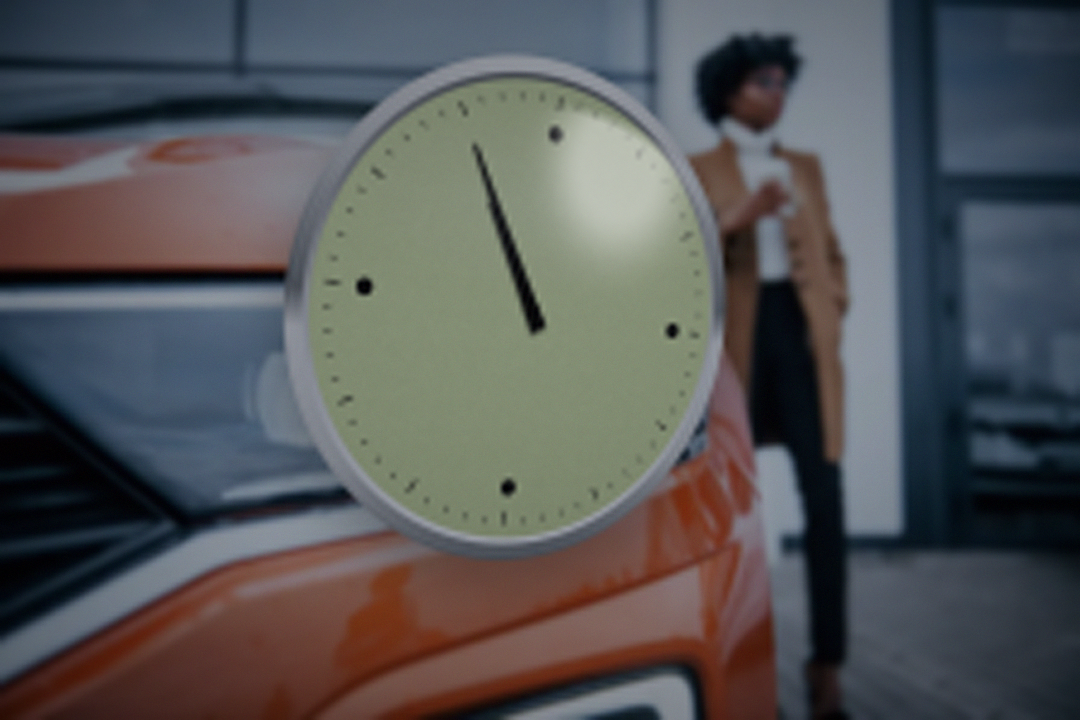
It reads 10:55
